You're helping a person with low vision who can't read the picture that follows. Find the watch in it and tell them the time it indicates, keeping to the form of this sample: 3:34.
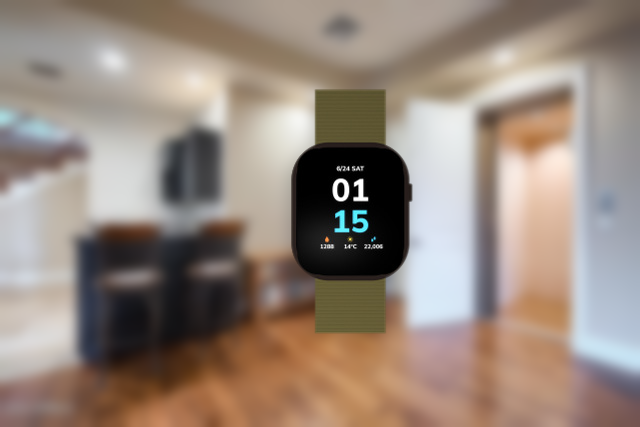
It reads 1:15
